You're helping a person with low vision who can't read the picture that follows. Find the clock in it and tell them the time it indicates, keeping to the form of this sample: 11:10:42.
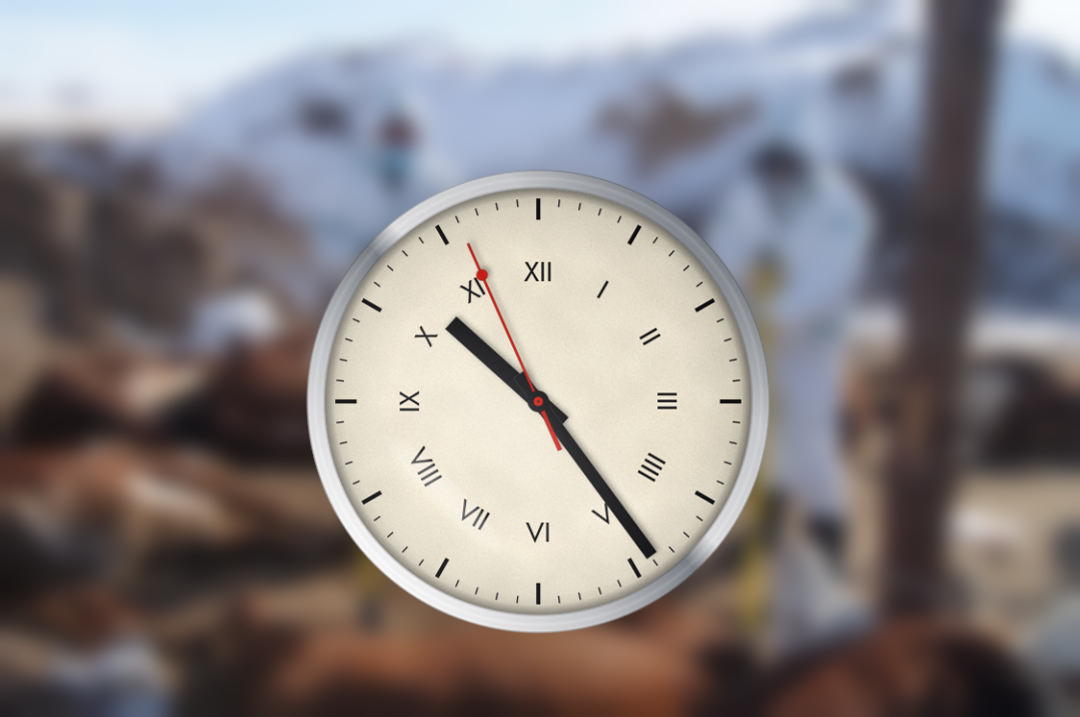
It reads 10:23:56
